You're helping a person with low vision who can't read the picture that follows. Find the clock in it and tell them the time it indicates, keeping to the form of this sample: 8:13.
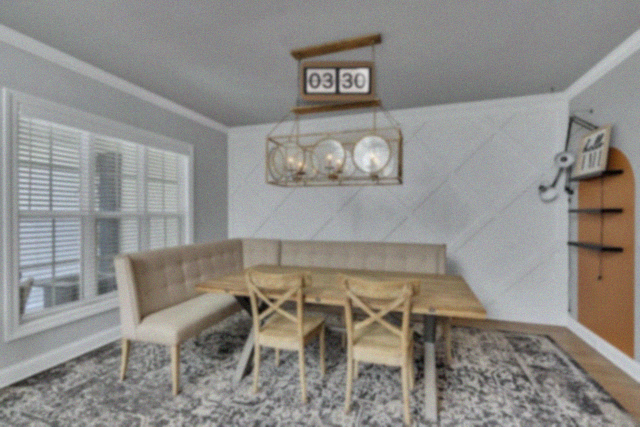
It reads 3:30
